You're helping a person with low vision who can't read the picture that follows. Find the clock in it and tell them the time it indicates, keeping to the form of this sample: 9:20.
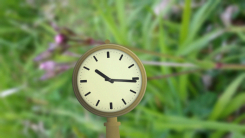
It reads 10:16
